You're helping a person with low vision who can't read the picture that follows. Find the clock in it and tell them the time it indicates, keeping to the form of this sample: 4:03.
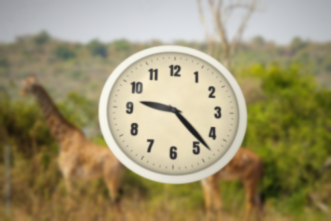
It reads 9:23
